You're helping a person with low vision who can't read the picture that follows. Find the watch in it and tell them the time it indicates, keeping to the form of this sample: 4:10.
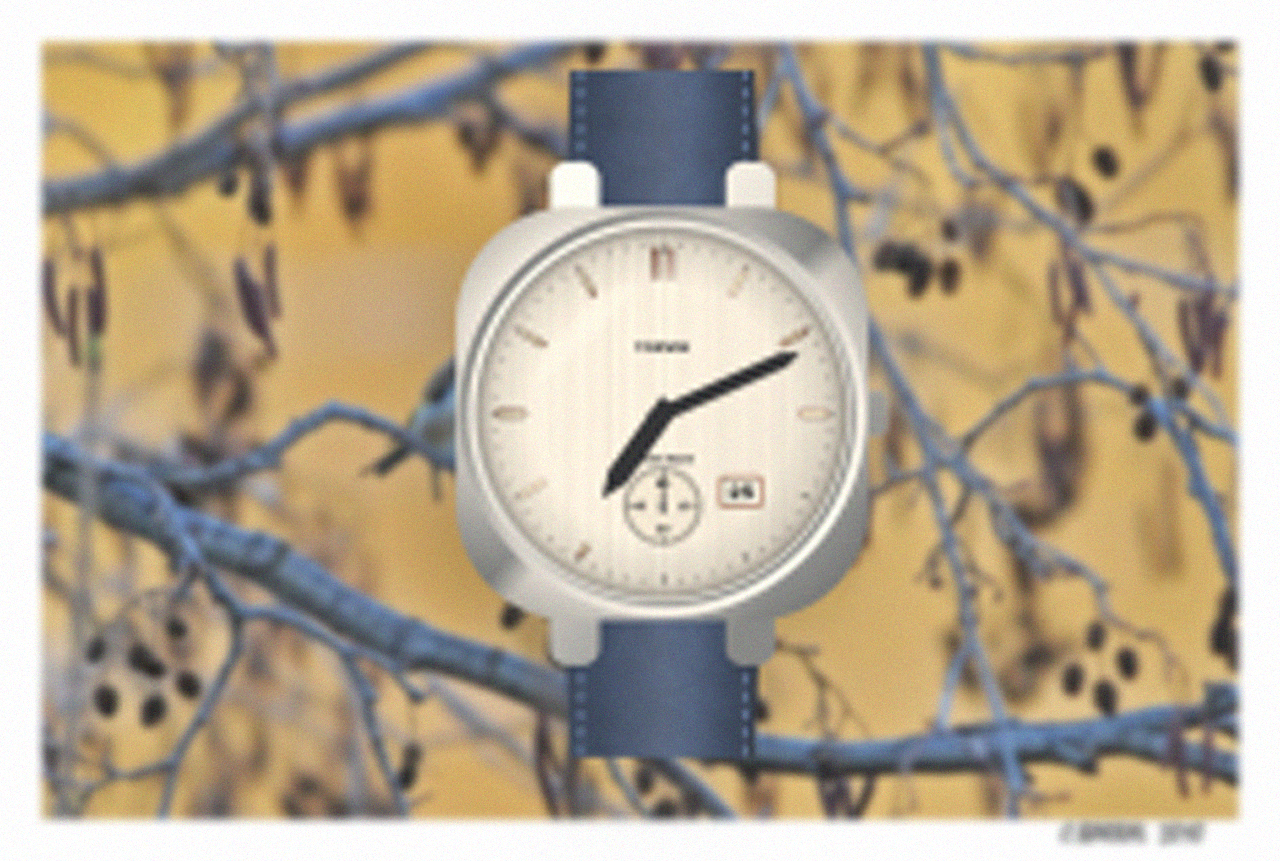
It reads 7:11
